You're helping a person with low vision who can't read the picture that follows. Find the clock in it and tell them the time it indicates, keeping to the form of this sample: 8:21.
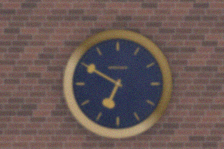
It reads 6:50
